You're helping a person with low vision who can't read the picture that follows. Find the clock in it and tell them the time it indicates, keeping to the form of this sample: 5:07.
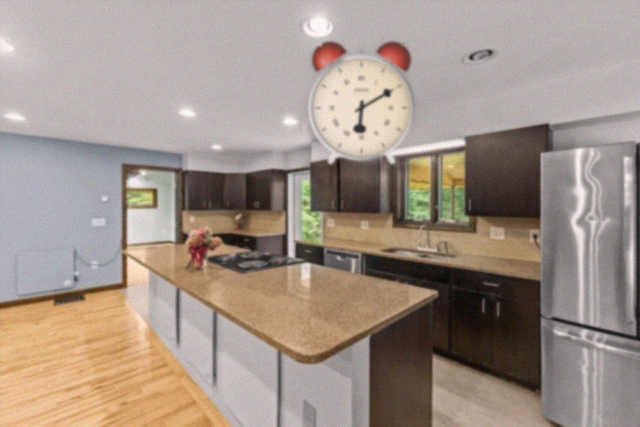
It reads 6:10
